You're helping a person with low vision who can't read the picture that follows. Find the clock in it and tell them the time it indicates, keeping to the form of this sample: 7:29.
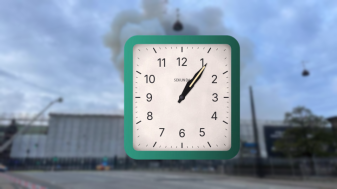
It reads 1:06
